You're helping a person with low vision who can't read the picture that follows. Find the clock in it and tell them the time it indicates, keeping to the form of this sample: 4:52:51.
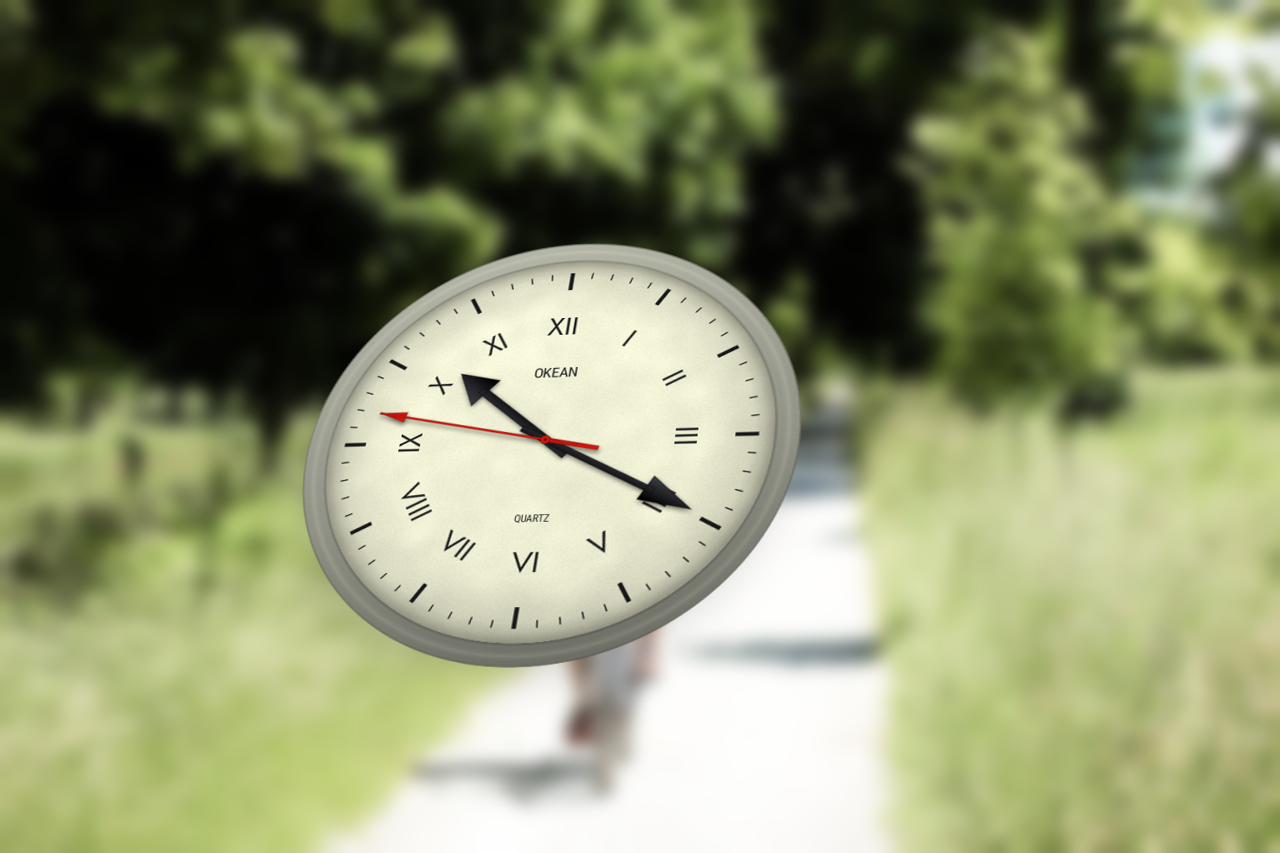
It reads 10:19:47
